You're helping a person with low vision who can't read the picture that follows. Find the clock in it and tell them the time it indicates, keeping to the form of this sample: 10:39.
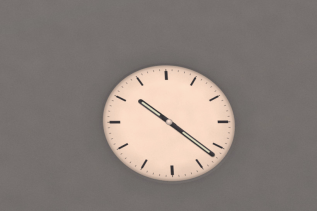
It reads 10:22
